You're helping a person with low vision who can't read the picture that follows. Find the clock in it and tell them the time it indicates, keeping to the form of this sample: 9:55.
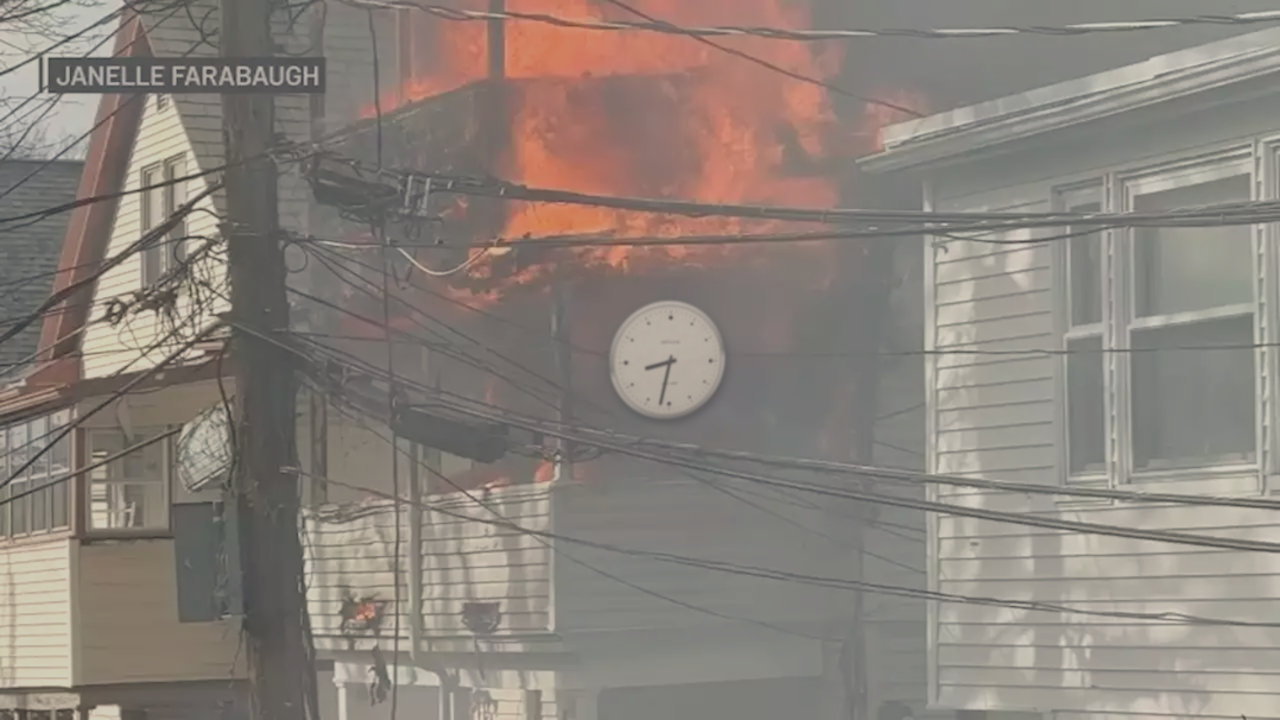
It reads 8:32
